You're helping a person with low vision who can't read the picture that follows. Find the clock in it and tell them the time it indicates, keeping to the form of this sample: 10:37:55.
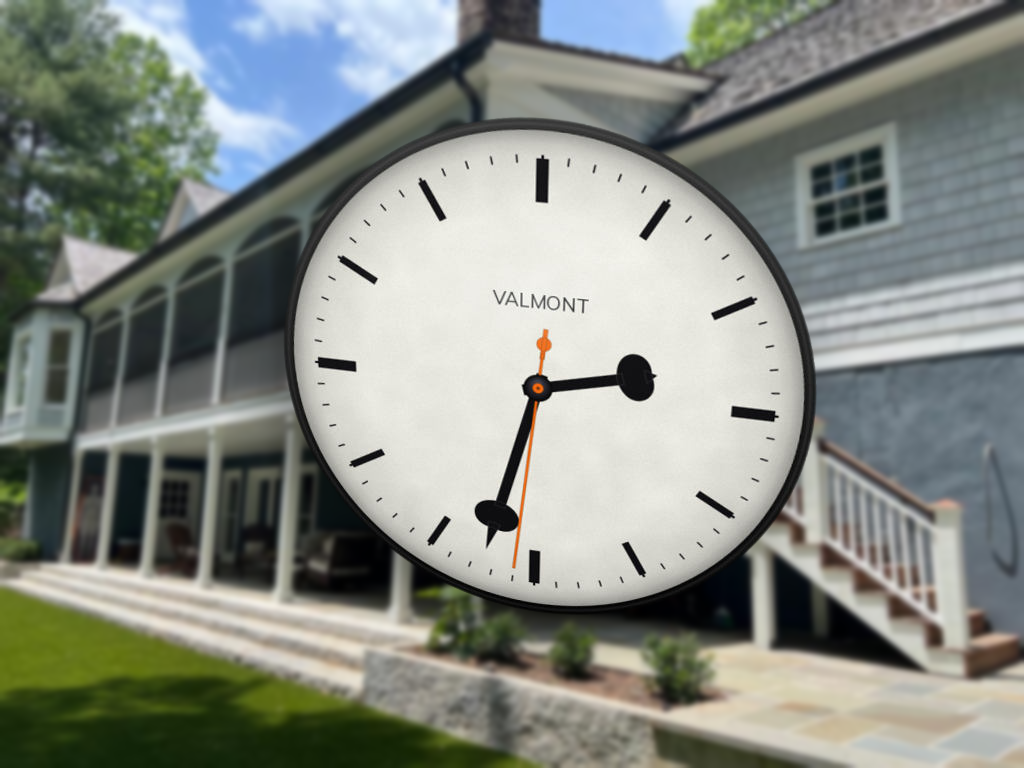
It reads 2:32:31
